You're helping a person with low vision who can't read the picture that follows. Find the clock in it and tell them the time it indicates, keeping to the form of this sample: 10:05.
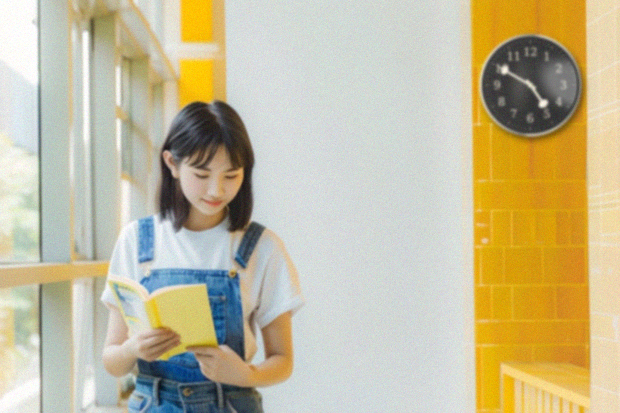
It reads 4:50
